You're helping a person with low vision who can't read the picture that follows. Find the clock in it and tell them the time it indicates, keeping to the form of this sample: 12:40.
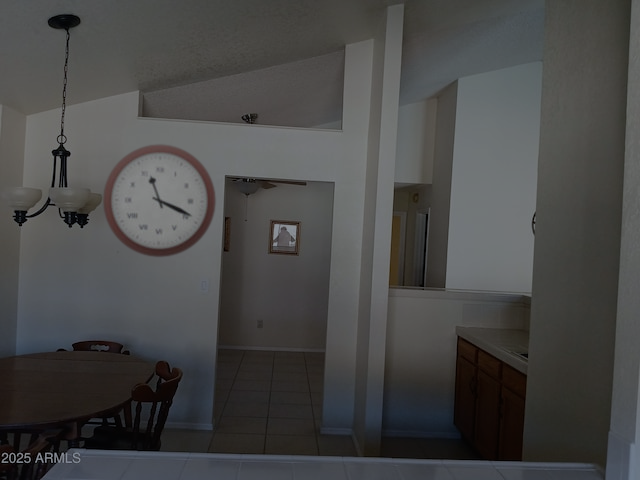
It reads 11:19
